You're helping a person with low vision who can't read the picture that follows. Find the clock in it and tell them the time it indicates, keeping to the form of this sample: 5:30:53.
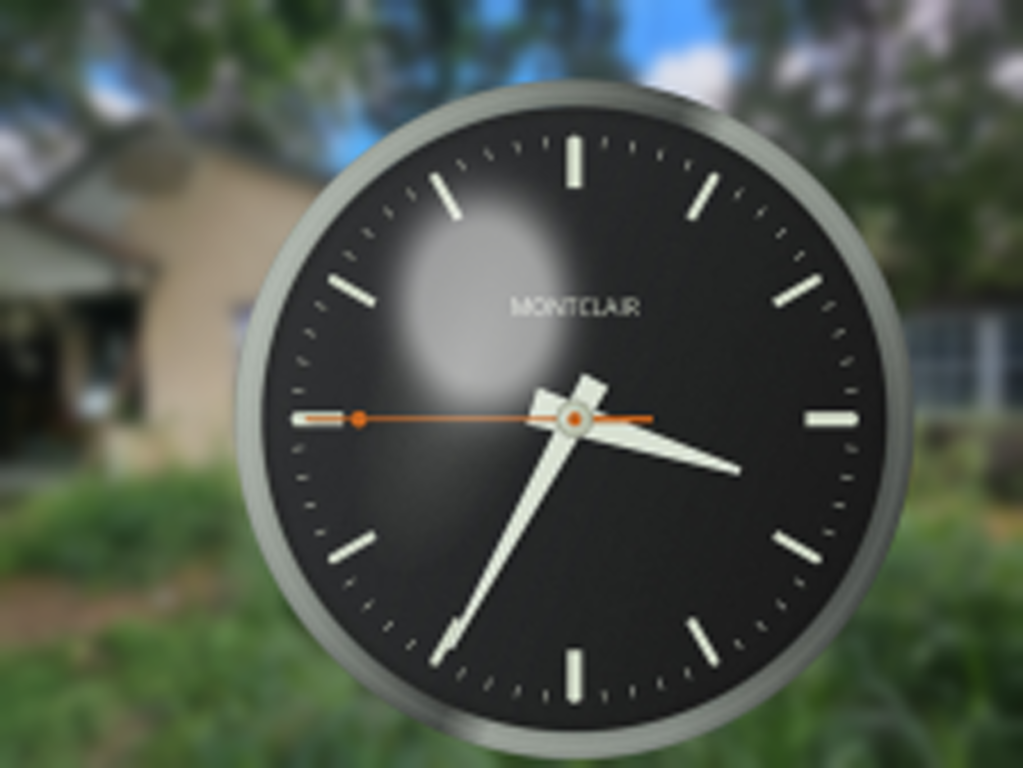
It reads 3:34:45
